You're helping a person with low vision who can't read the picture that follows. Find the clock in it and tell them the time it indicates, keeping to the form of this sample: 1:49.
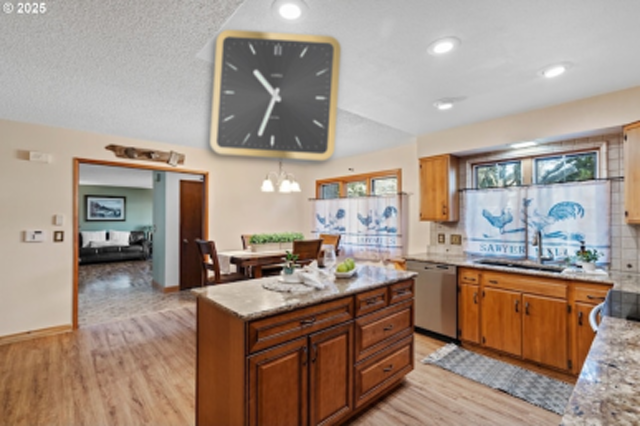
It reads 10:33
